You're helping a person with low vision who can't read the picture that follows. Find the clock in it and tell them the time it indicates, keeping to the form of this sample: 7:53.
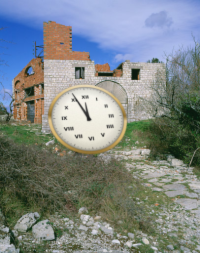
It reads 11:56
